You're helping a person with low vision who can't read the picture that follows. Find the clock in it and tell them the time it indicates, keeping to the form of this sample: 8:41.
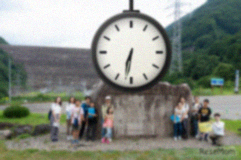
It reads 6:32
